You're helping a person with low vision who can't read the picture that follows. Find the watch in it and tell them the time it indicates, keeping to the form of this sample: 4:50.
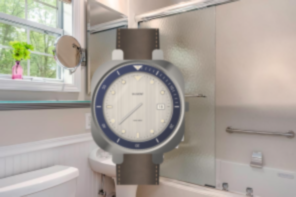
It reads 7:38
